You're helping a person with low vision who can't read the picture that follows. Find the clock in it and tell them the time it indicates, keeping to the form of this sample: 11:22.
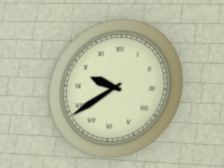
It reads 9:39
